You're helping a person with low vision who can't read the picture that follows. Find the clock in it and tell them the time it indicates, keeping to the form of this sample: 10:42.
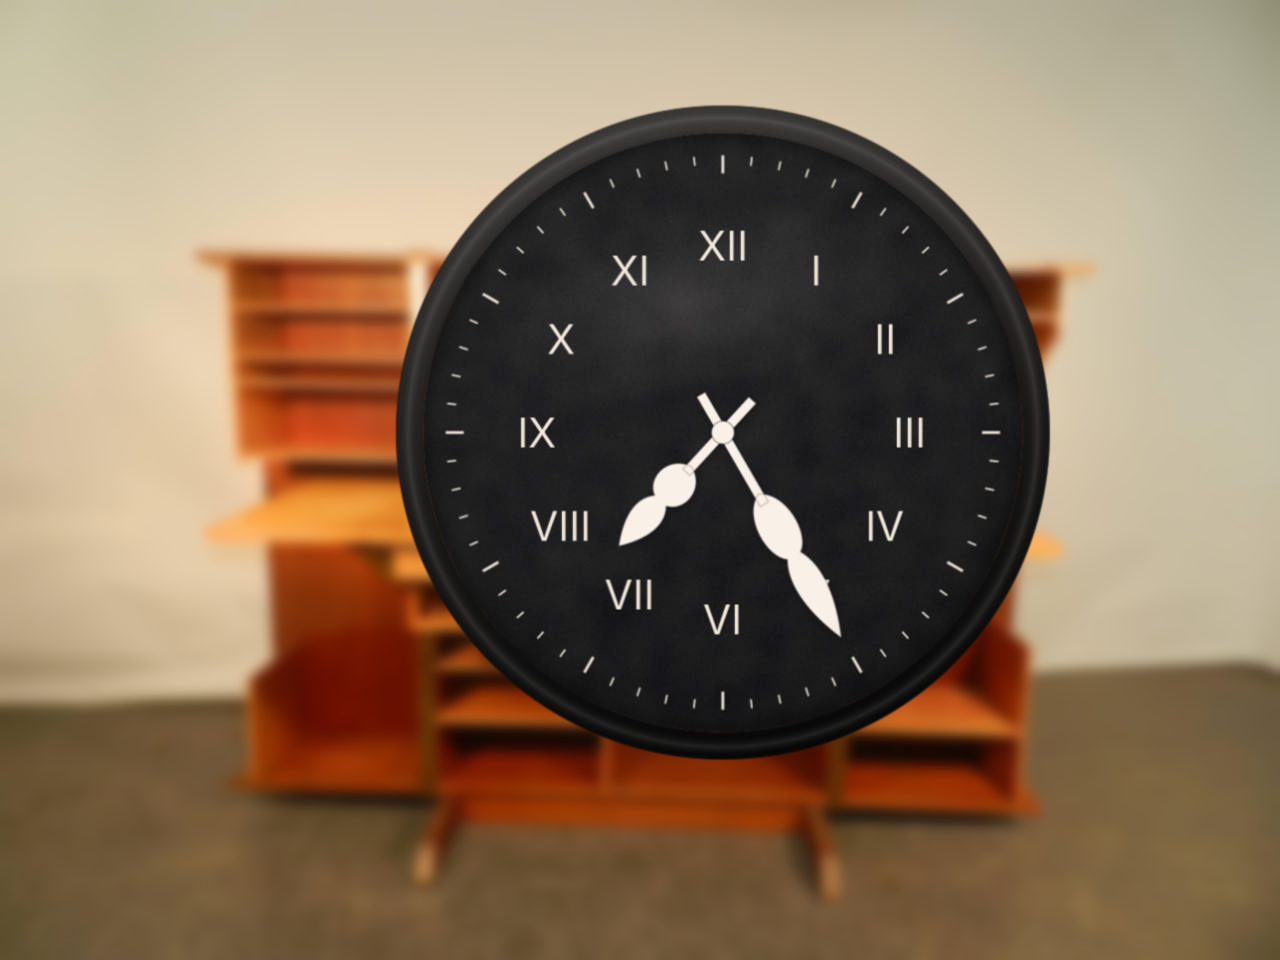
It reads 7:25
